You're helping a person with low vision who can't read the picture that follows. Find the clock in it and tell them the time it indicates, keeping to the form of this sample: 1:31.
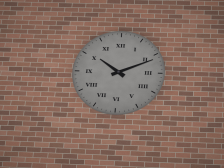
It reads 10:11
